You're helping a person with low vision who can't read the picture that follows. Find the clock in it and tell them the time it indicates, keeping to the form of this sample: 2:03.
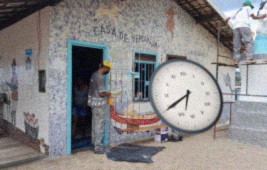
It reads 6:40
